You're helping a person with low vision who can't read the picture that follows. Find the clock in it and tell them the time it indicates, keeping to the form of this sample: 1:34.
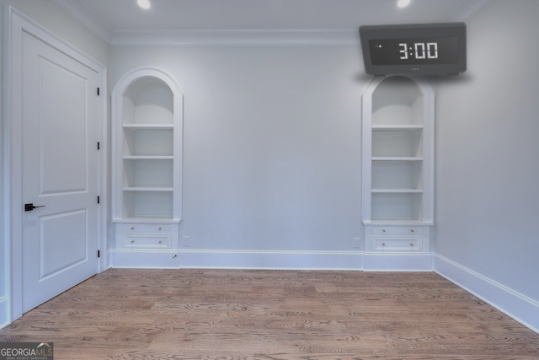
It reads 3:00
